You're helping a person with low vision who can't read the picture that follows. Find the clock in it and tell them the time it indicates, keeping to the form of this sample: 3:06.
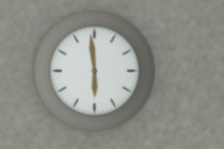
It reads 5:59
